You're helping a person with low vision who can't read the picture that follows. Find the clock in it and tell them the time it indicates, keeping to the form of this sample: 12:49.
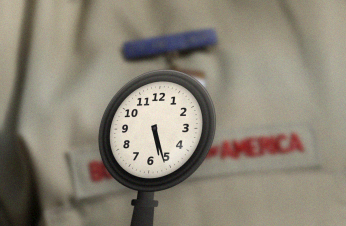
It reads 5:26
